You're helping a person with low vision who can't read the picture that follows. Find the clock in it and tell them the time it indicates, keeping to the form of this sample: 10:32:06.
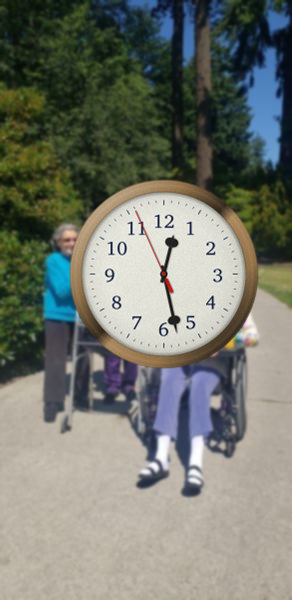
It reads 12:27:56
